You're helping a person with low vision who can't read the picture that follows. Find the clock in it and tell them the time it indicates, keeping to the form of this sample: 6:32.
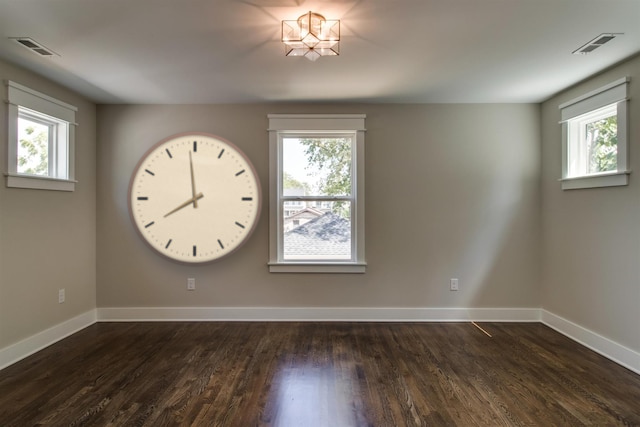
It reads 7:59
